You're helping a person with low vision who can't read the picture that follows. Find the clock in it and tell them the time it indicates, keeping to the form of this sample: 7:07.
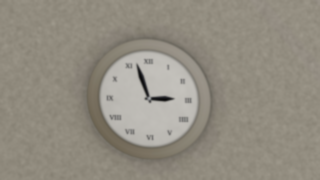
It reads 2:57
